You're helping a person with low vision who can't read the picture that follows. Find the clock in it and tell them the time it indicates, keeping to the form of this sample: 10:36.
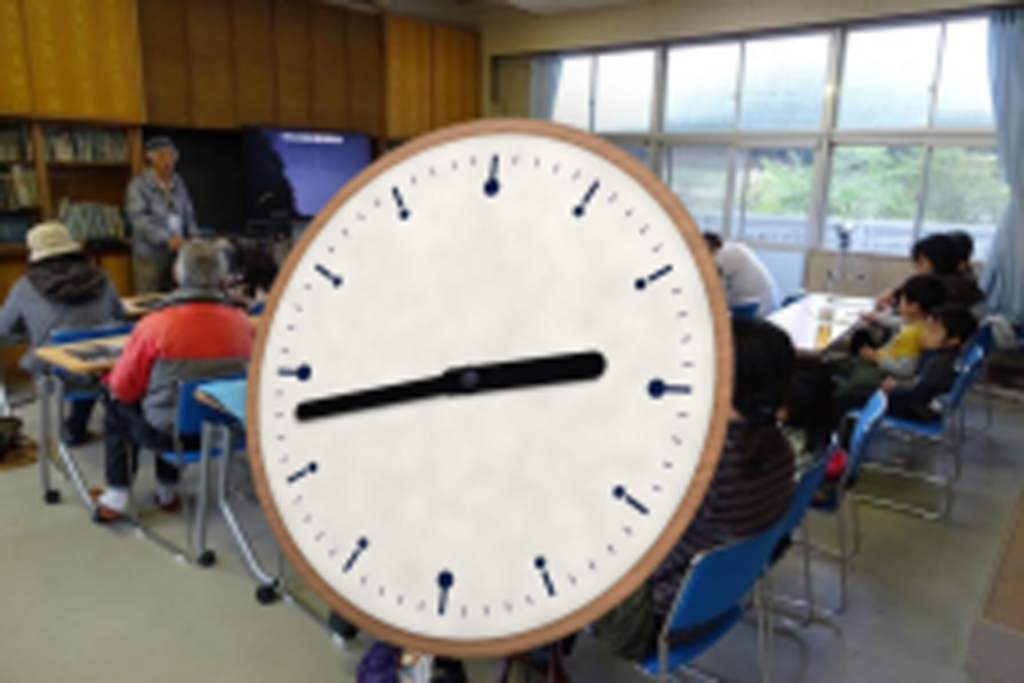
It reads 2:43
